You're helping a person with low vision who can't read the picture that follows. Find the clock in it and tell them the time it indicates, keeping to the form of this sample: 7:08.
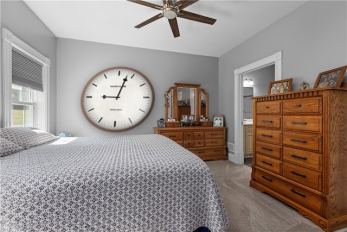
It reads 9:03
